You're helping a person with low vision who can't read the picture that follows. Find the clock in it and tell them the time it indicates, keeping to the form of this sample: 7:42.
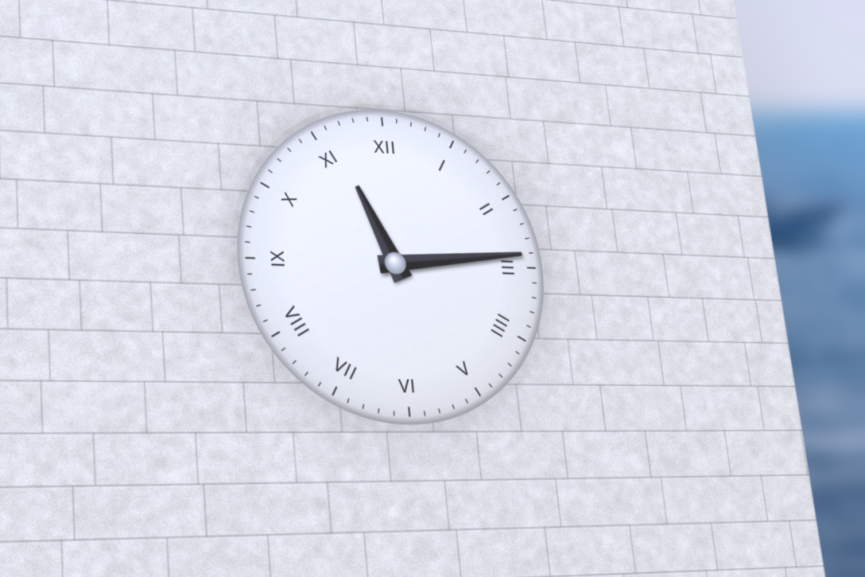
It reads 11:14
